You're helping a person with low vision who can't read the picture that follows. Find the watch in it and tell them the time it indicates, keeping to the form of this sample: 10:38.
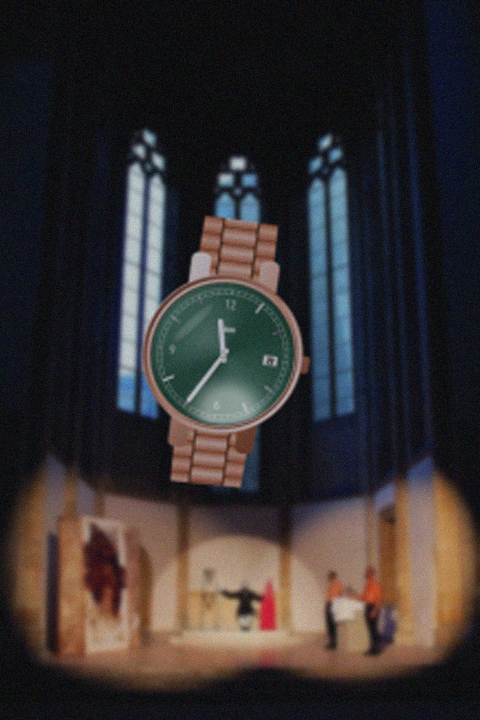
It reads 11:35
